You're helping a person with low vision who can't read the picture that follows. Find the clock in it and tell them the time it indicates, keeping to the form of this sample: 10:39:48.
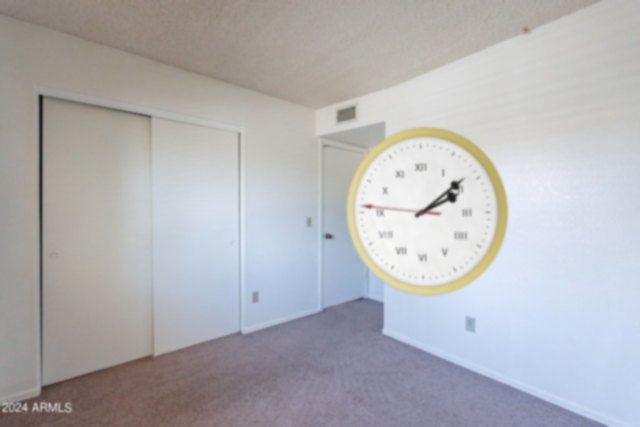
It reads 2:08:46
